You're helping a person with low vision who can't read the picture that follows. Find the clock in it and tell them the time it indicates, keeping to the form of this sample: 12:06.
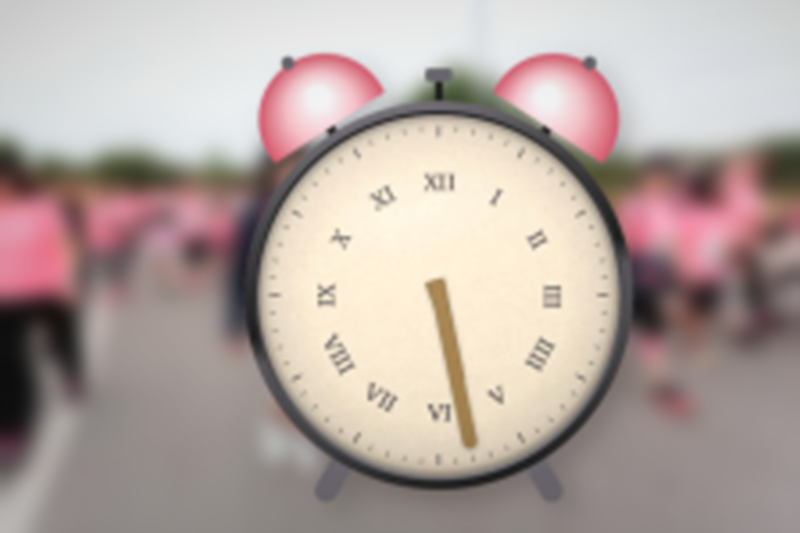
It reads 5:28
